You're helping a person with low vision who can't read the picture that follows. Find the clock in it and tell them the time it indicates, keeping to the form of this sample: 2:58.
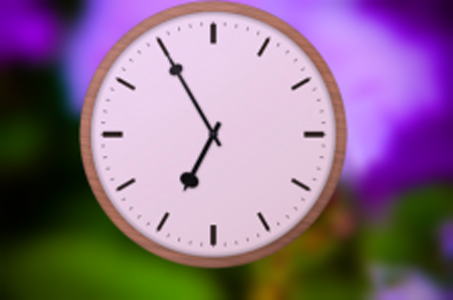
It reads 6:55
